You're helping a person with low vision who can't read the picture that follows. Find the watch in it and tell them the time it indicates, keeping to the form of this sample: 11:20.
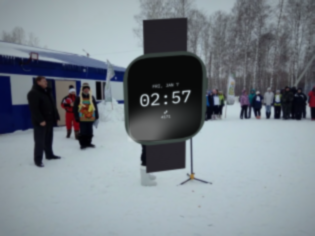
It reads 2:57
